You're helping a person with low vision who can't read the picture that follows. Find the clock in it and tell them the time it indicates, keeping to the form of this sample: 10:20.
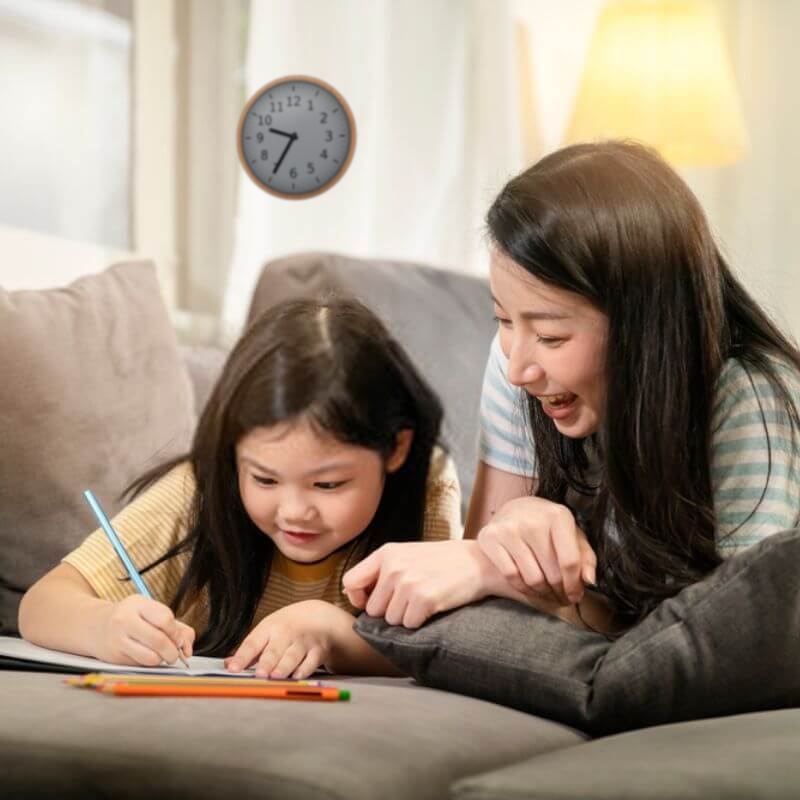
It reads 9:35
